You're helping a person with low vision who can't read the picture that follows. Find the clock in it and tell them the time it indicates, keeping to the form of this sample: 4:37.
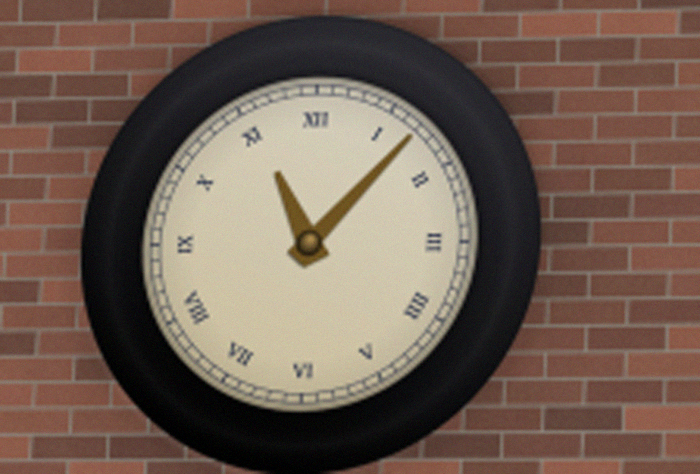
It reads 11:07
